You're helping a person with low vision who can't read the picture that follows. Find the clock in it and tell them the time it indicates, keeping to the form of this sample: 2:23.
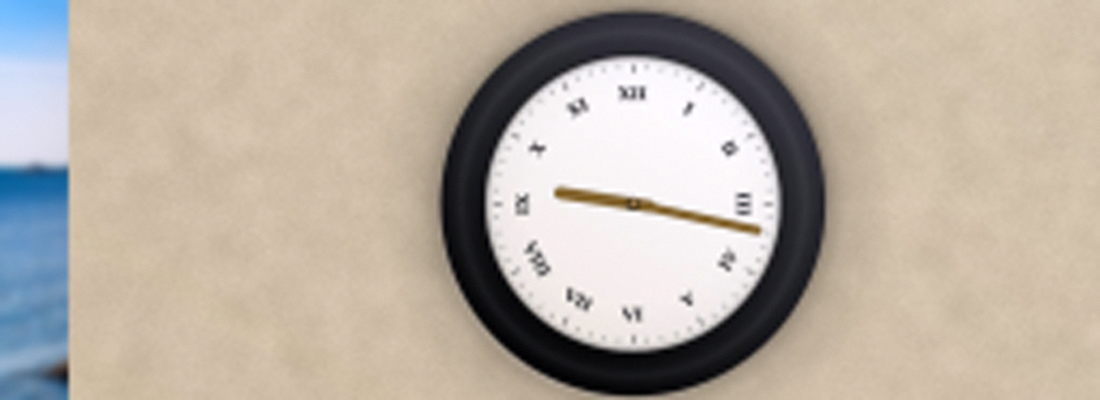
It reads 9:17
